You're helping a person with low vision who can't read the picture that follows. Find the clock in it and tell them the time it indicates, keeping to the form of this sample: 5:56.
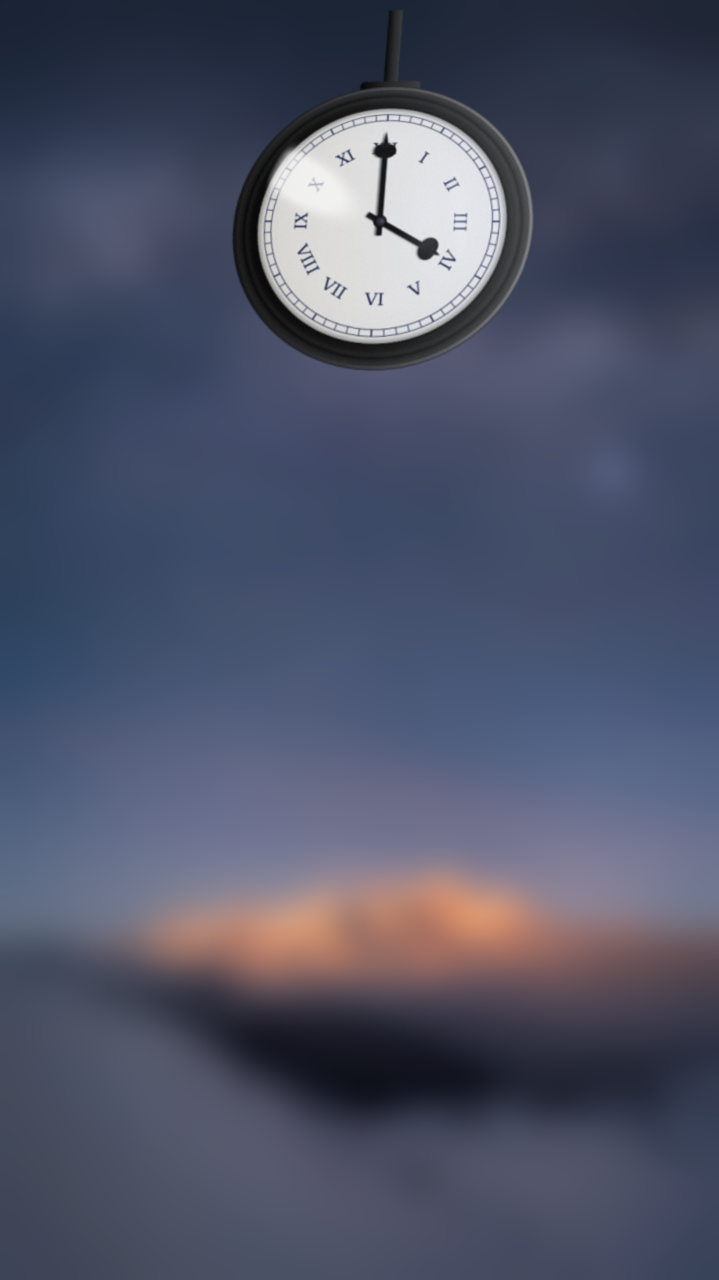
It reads 4:00
